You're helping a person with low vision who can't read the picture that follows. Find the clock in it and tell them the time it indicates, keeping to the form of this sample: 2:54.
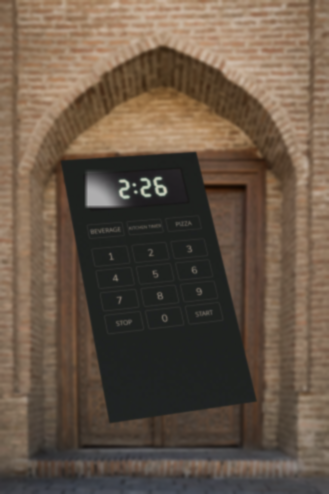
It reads 2:26
